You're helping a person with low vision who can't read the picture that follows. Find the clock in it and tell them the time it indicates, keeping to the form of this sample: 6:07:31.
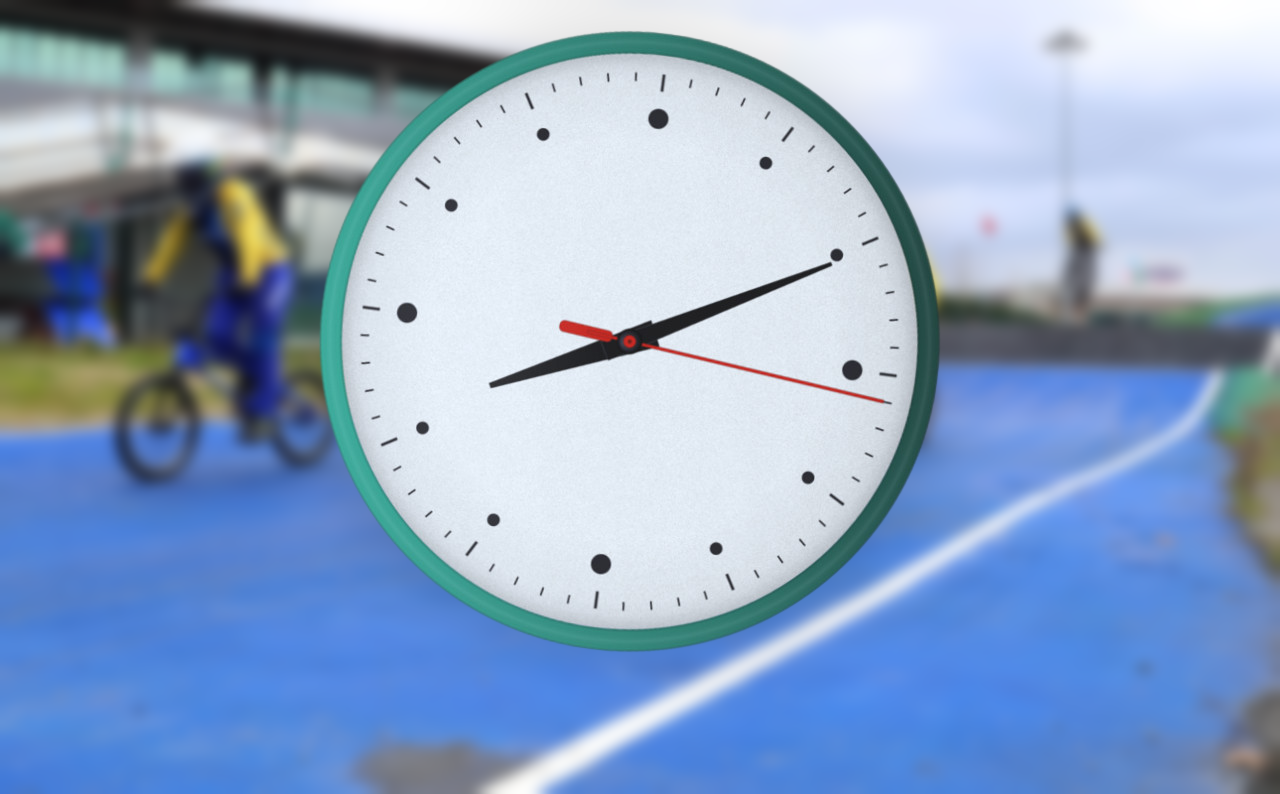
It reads 8:10:16
